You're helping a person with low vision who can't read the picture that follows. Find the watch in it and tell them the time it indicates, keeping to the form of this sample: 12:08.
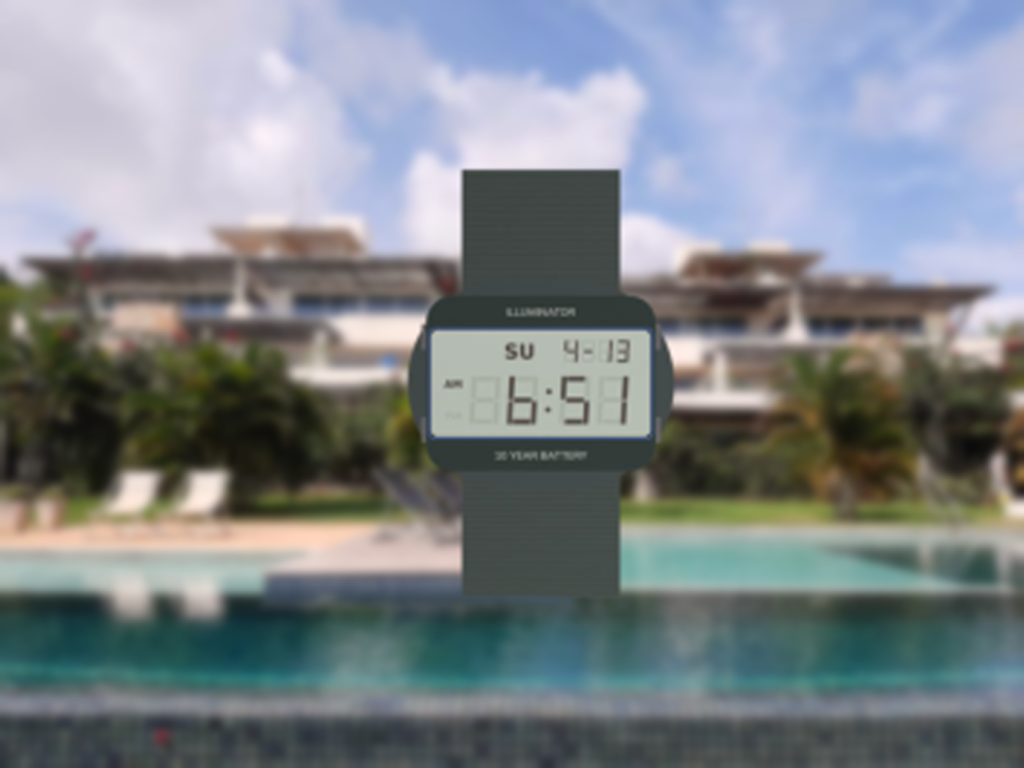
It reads 6:51
